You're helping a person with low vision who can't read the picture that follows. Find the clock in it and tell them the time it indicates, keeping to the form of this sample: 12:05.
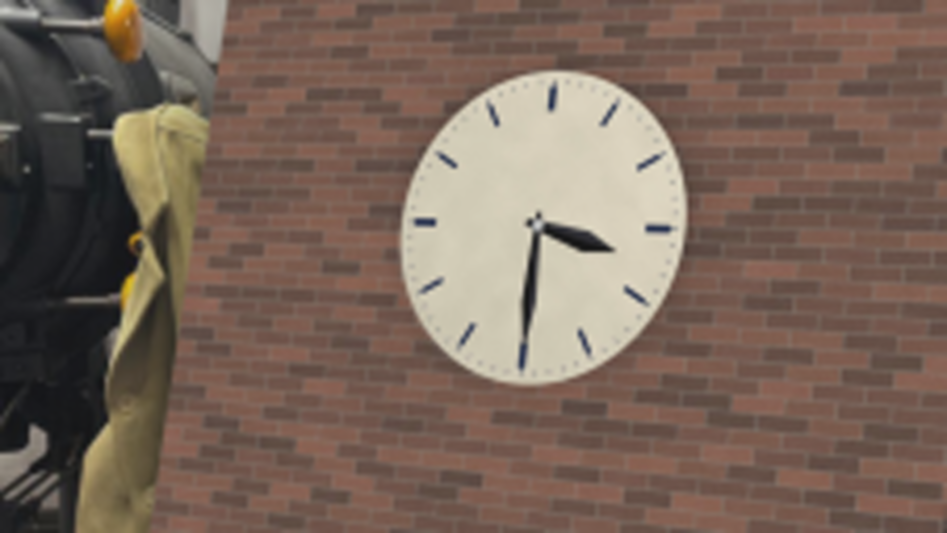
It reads 3:30
